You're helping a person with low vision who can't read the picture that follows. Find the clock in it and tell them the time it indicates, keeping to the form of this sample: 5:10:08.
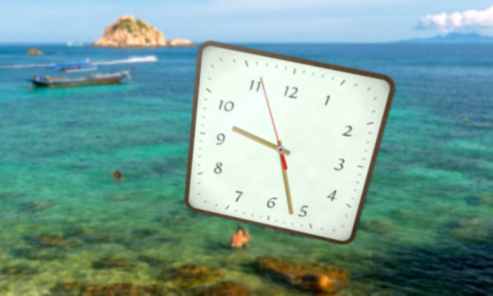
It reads 9:26:56
